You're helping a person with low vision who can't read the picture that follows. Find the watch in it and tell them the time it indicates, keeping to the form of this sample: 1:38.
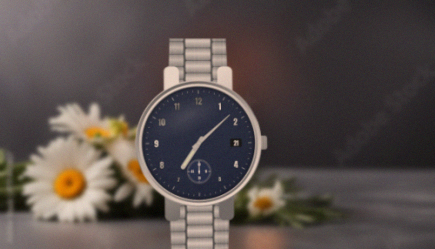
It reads 7:08
